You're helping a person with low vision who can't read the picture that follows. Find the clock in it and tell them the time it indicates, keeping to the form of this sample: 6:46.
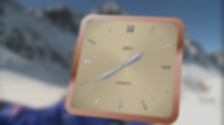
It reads 1:39
